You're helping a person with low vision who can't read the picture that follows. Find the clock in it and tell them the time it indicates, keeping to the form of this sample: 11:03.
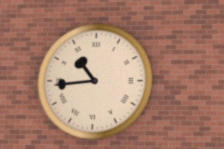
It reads 10:44
